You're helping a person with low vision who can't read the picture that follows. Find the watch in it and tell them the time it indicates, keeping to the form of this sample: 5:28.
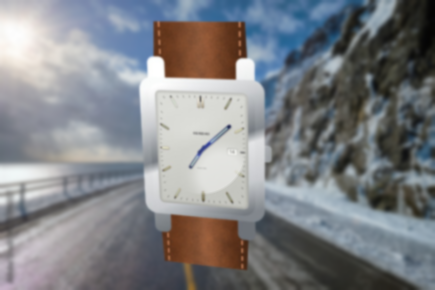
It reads 7:08
